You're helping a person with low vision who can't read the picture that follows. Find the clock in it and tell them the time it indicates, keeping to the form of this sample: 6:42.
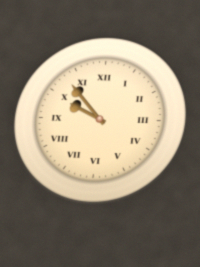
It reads 9:53
